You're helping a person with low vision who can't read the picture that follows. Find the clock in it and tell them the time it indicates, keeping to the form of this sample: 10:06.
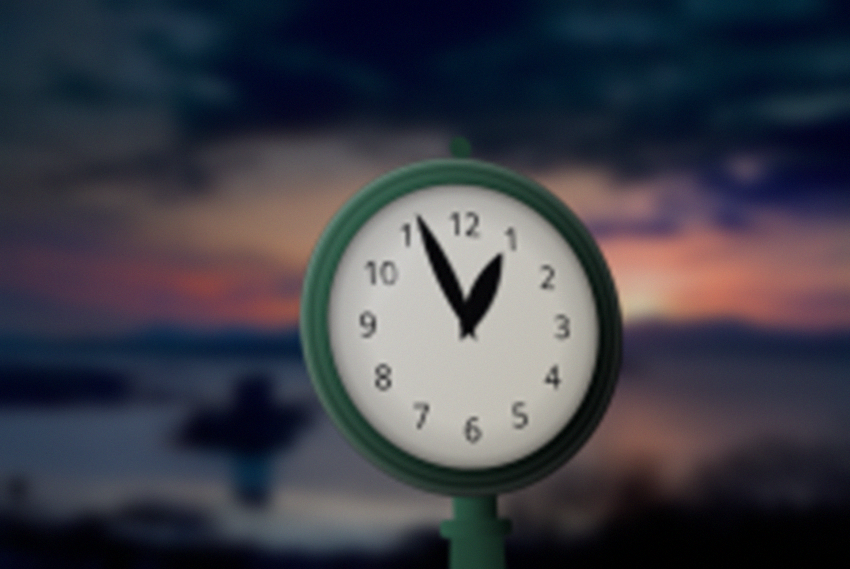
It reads 12:56
